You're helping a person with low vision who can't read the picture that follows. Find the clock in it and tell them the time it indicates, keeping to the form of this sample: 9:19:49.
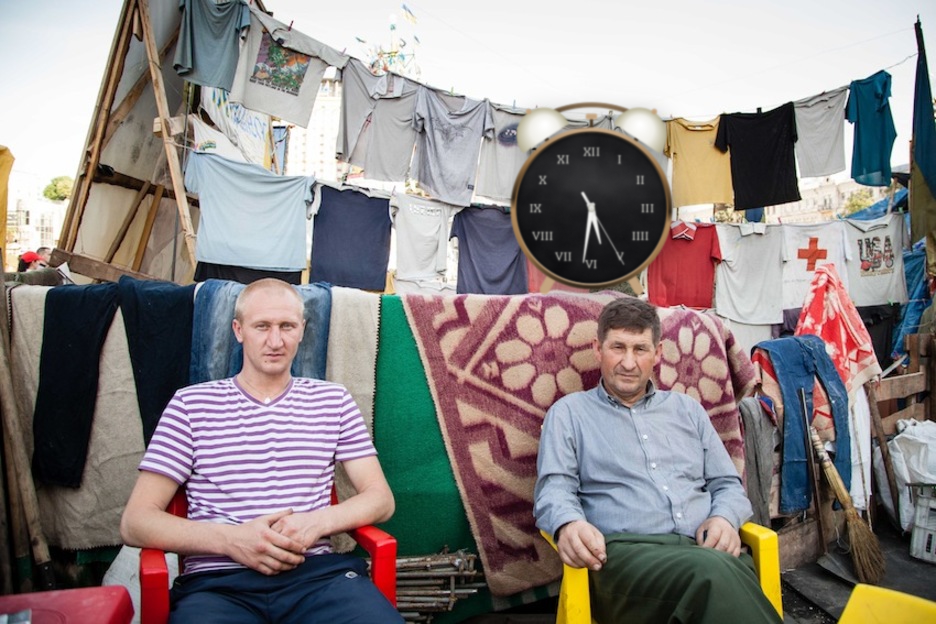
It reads 5:31:25
